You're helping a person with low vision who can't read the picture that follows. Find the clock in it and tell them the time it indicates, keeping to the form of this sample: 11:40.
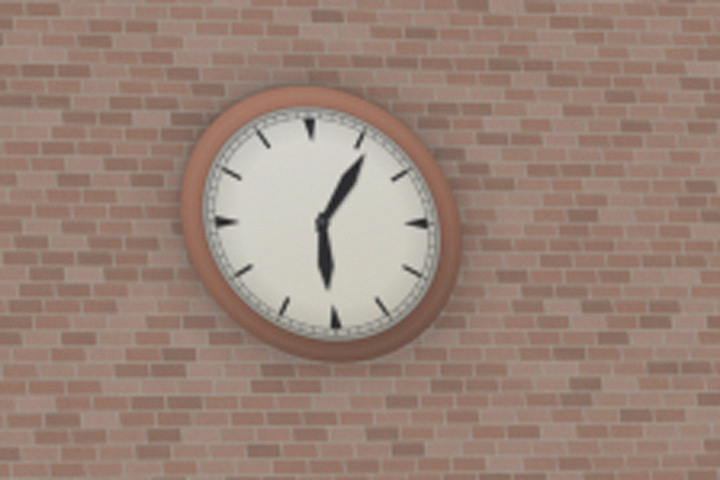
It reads 6:06
